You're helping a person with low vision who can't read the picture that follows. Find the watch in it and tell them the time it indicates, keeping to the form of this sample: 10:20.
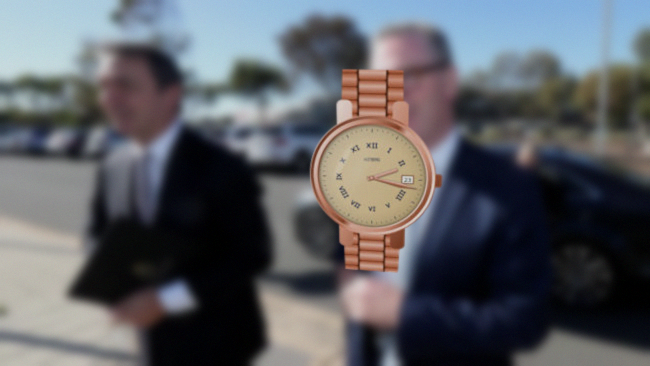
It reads 2:17
